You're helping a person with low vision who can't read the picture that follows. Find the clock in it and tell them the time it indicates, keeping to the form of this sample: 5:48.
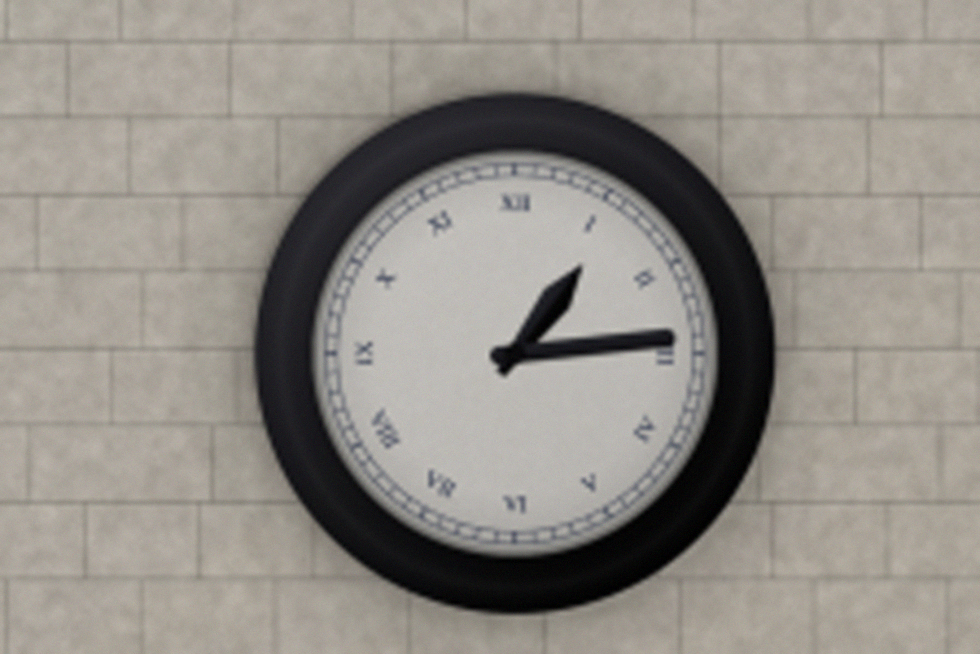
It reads 1:14
